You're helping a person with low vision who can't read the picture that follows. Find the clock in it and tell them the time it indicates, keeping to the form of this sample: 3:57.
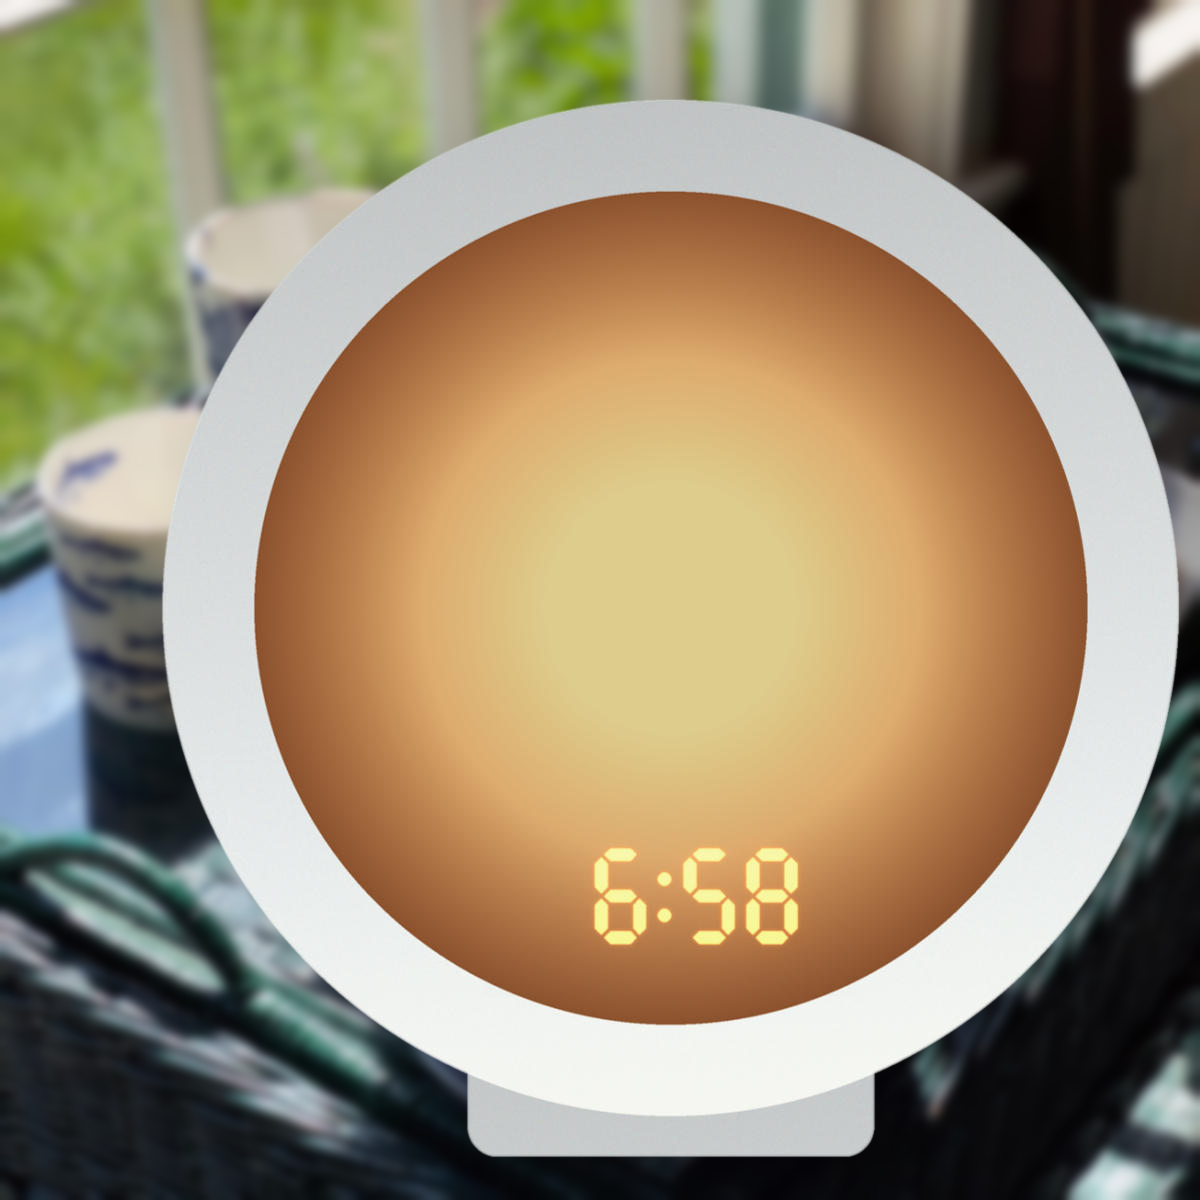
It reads 6:58
